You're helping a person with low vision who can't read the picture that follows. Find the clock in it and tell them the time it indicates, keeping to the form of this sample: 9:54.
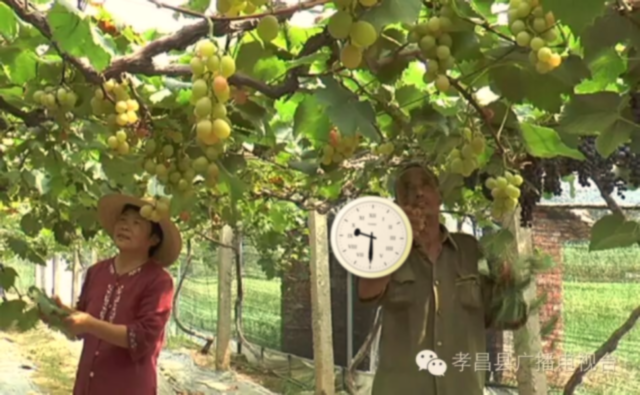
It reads 9:30
